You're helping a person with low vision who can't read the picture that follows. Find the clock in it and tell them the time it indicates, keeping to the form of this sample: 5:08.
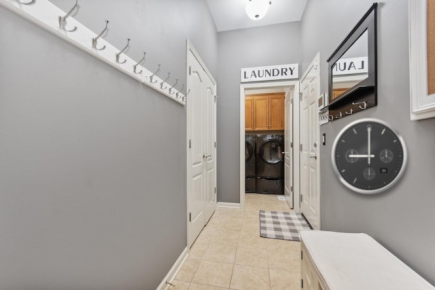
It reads 9:00
